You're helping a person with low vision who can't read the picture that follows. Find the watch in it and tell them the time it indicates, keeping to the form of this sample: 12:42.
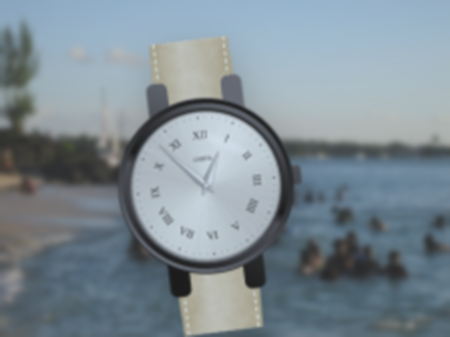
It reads 12:53
